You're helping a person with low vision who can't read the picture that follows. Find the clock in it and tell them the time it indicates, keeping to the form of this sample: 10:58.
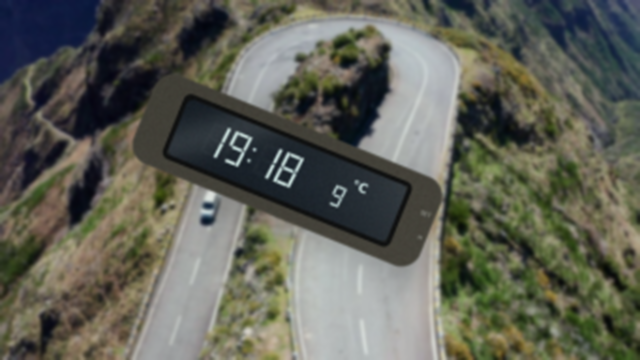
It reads 19:18
